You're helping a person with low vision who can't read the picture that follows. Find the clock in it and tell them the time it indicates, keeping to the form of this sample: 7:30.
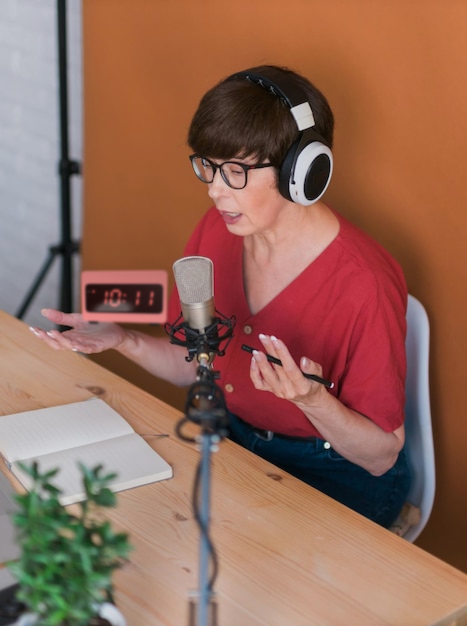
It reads 10:11
